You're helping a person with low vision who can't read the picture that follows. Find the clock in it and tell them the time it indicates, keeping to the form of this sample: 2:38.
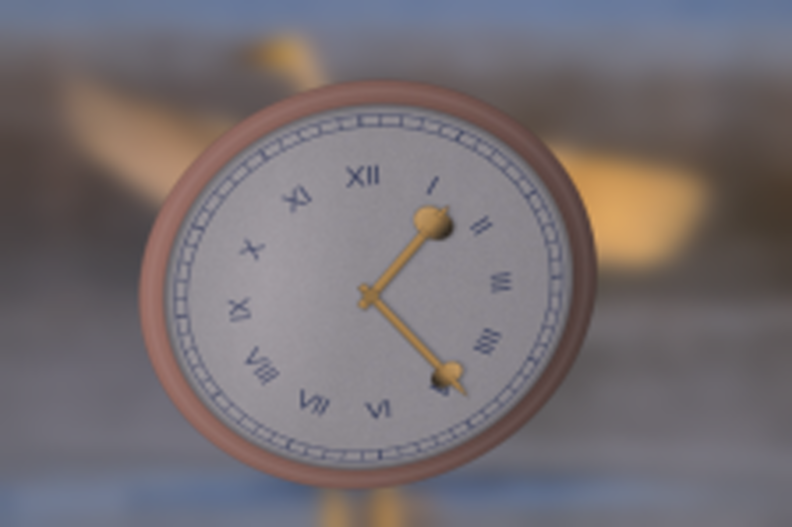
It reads 1:24
